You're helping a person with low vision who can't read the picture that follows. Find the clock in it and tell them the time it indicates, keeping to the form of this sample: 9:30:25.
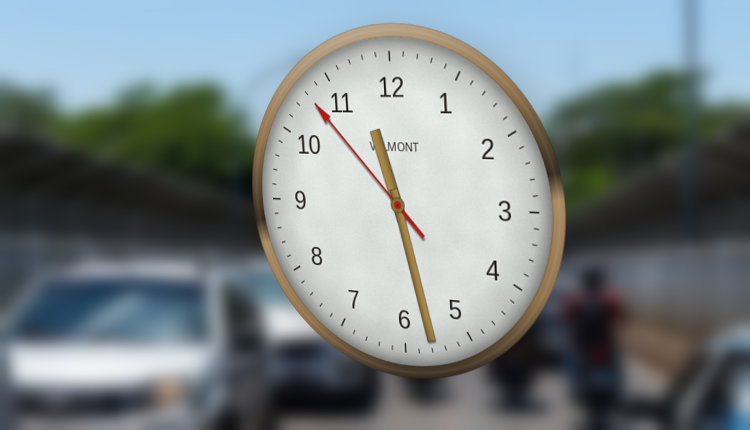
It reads 11:27:53
